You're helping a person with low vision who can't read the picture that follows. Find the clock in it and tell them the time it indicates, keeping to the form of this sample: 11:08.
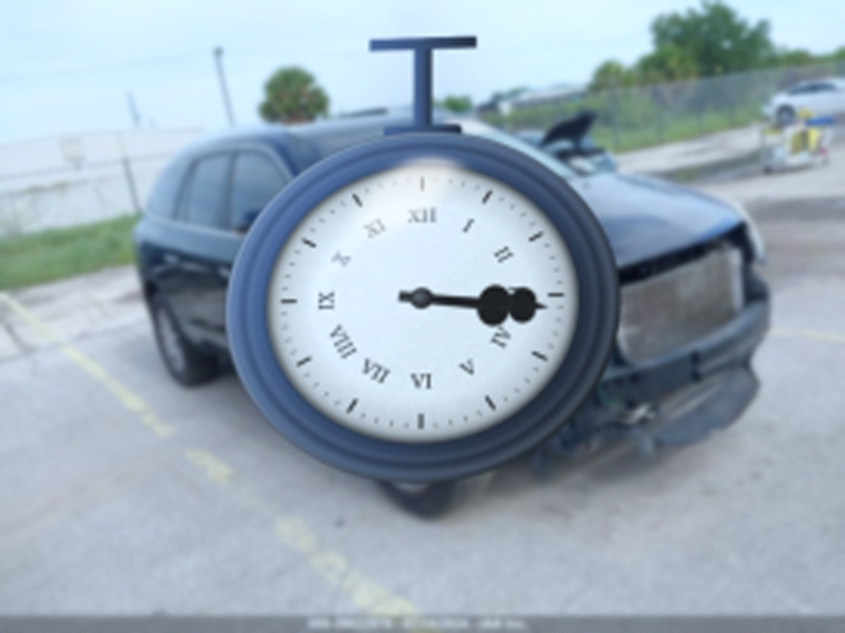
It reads 3:16
